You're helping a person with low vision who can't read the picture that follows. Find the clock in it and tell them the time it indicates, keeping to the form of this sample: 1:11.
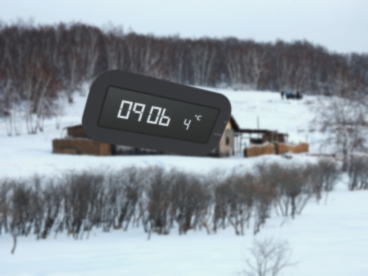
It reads 9:06
